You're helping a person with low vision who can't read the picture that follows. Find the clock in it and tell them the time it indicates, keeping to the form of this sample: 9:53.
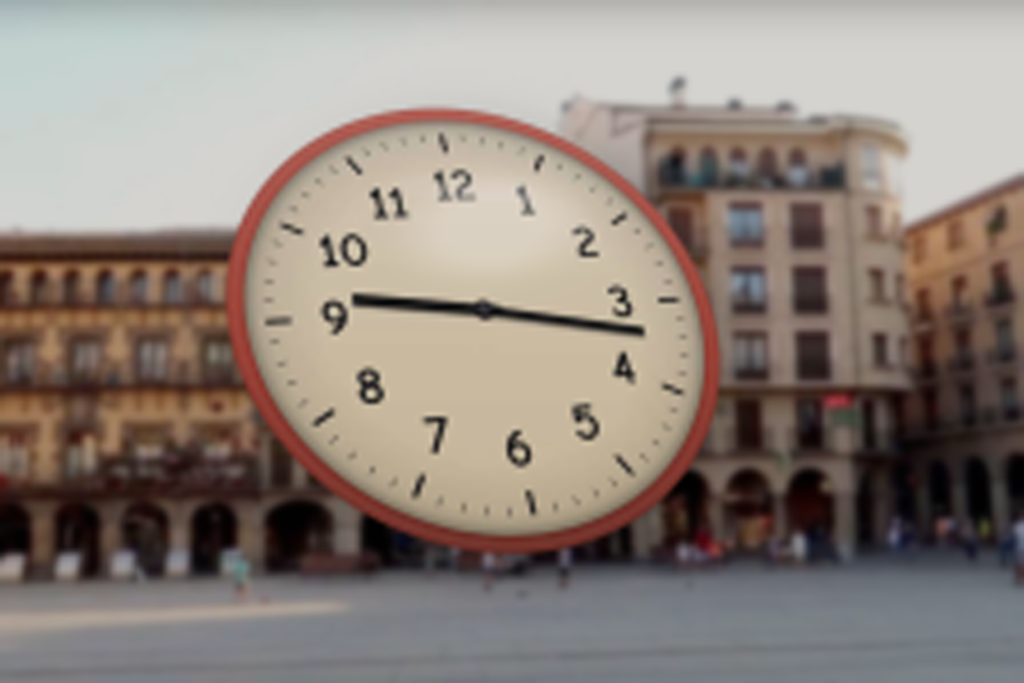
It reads 9:17
